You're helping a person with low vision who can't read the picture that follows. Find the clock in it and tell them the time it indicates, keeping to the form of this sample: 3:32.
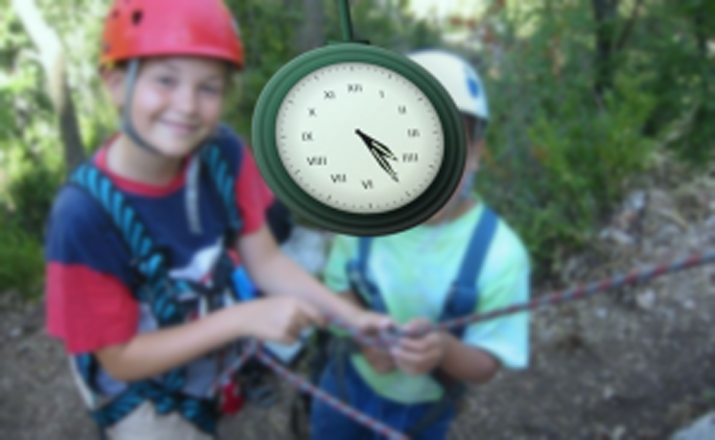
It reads 4:25
